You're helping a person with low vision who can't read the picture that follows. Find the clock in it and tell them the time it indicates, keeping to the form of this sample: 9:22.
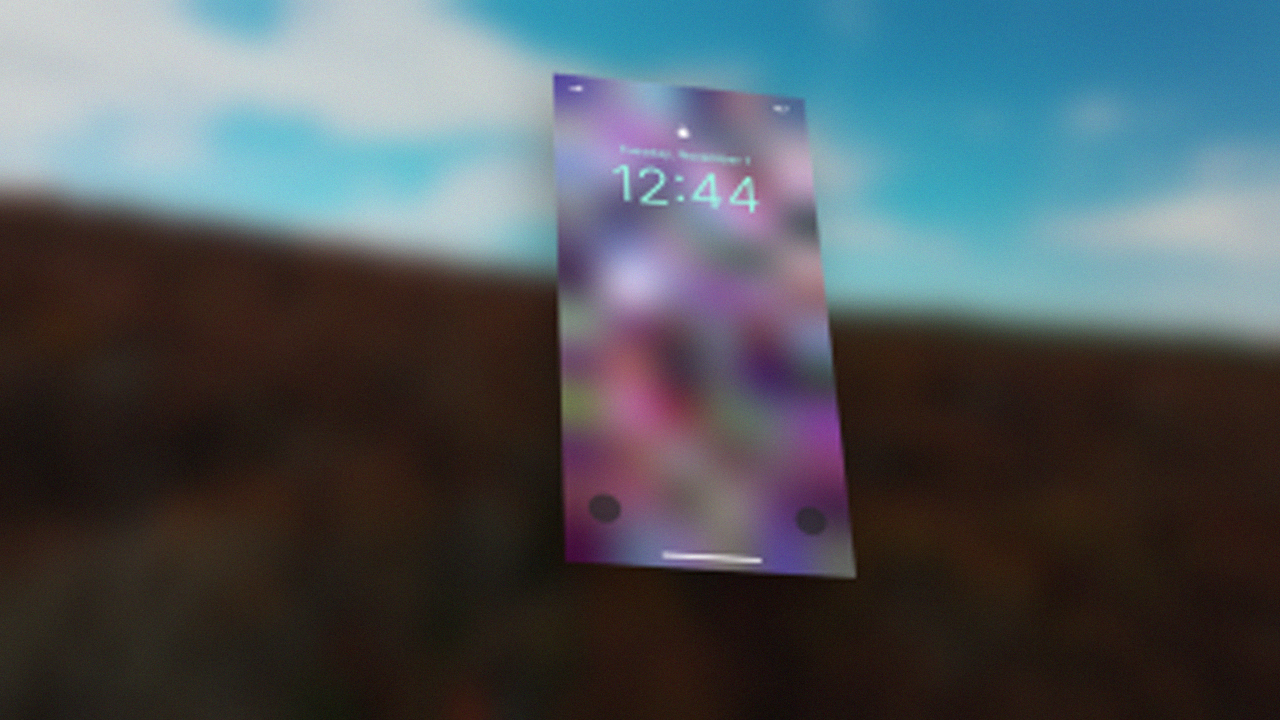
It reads 12:44
